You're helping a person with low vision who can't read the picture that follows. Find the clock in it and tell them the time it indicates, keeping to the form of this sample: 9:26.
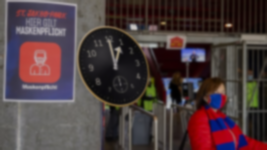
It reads 1:00
